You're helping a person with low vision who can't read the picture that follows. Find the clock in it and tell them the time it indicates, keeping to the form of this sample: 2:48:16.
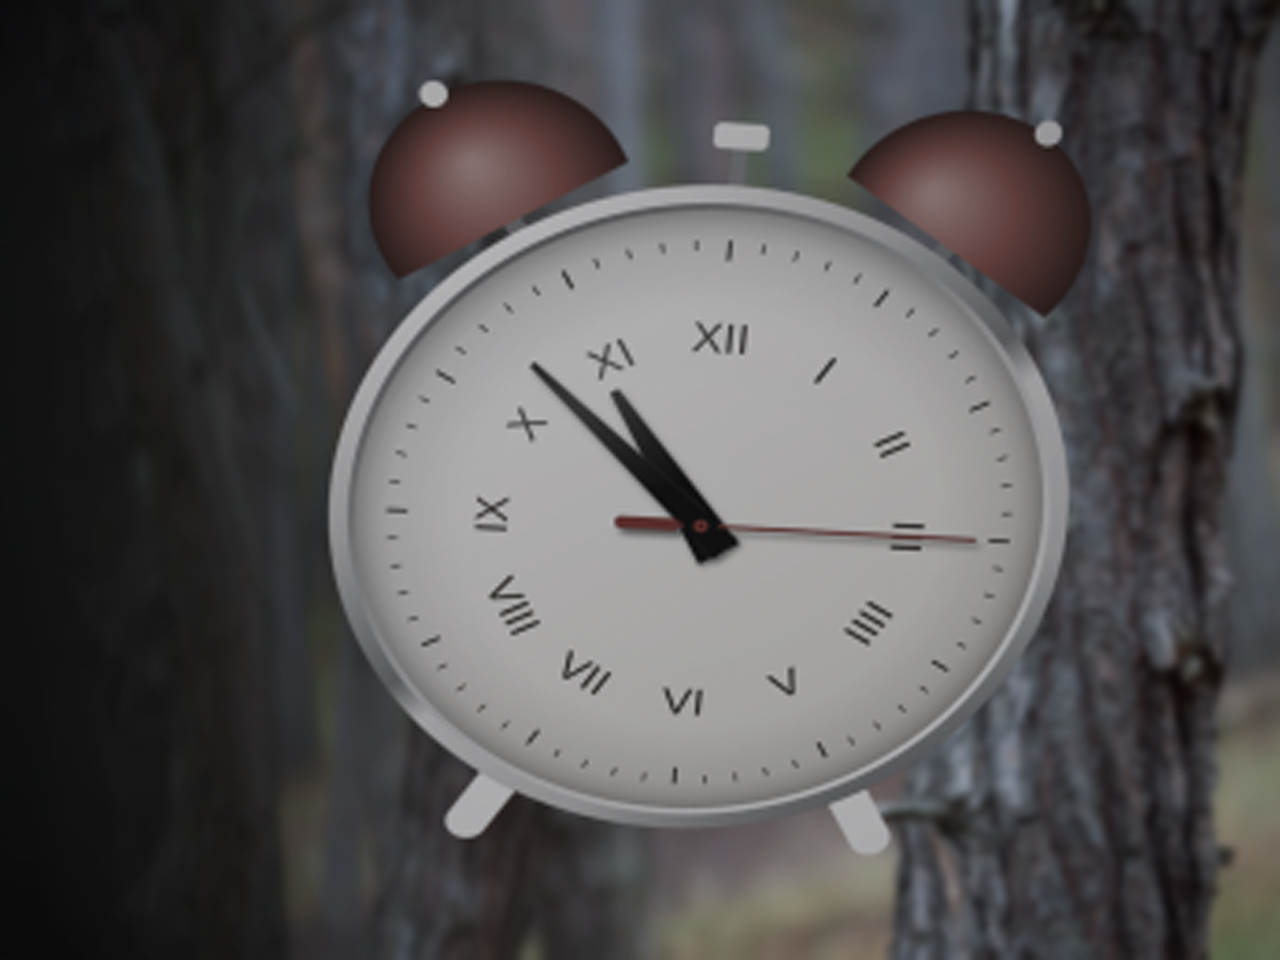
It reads 10:52:15
